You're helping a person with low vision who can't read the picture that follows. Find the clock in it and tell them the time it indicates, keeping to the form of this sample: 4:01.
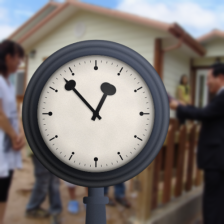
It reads 12:53
